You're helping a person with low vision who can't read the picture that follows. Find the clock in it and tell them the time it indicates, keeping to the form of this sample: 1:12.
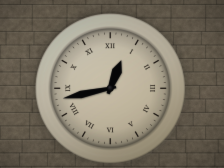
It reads 12:43
